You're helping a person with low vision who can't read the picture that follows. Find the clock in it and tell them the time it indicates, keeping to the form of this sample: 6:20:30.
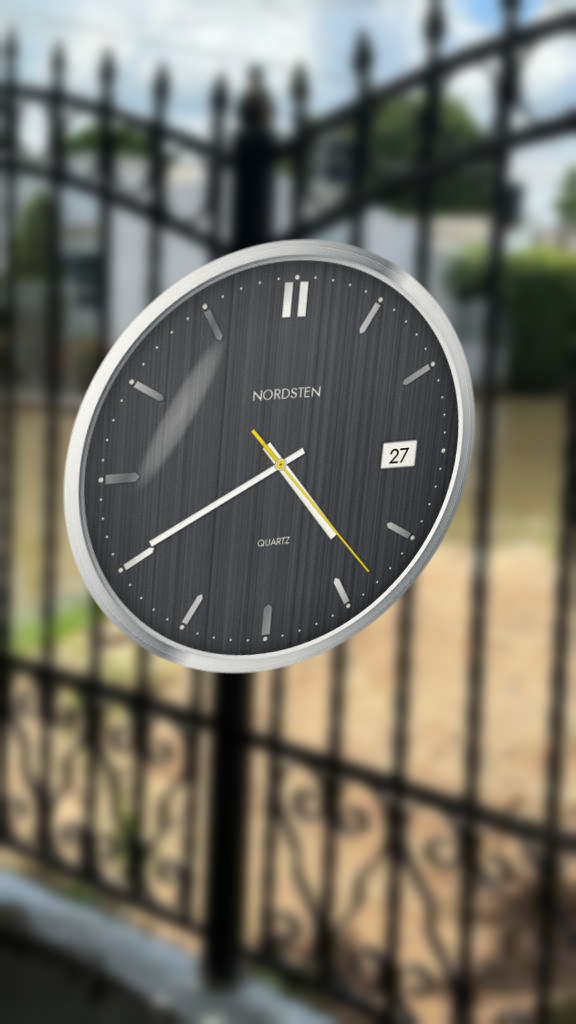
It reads 4:40:23
